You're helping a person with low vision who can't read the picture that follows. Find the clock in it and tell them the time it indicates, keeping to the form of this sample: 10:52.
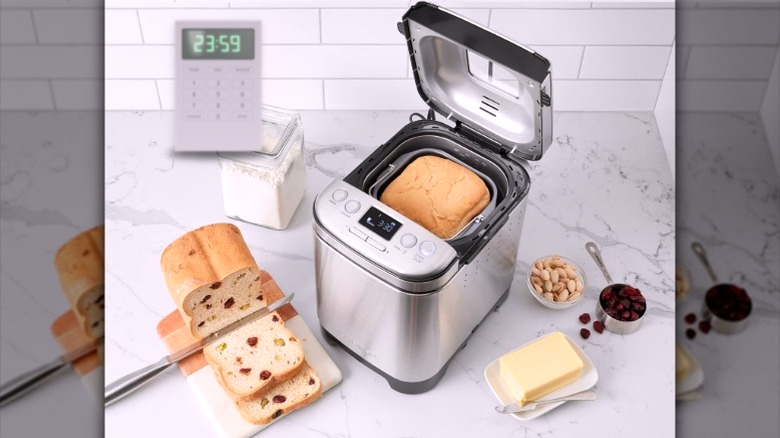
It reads 23:59
